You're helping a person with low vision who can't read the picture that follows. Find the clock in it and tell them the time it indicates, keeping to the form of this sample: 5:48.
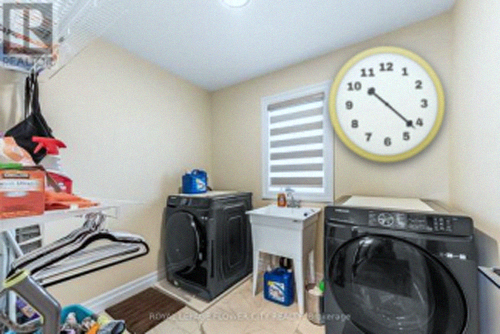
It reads 10:22
